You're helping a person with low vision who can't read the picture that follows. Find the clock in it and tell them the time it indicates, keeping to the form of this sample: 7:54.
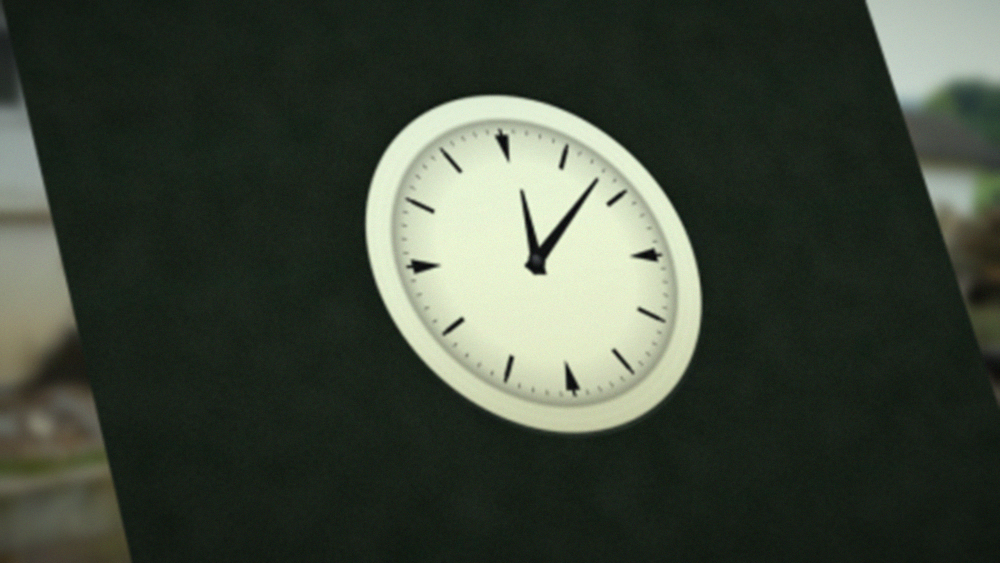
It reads 12:08
